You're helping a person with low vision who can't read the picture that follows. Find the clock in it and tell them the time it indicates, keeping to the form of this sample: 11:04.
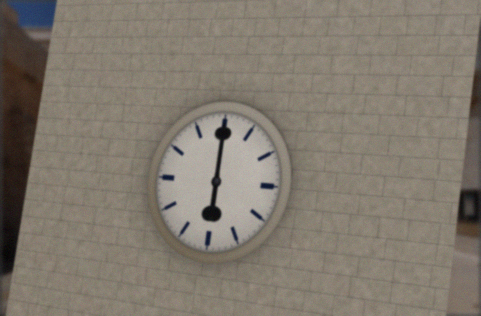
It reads 6:00
